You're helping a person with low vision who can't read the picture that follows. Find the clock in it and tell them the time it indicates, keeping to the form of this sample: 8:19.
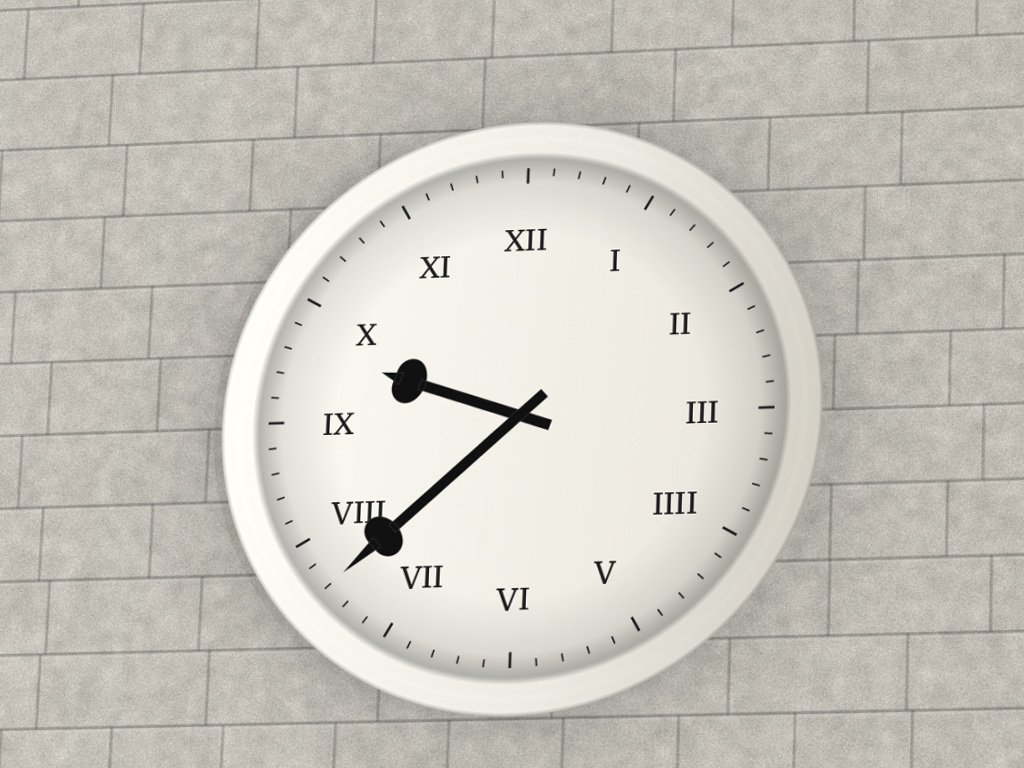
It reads 9:38
